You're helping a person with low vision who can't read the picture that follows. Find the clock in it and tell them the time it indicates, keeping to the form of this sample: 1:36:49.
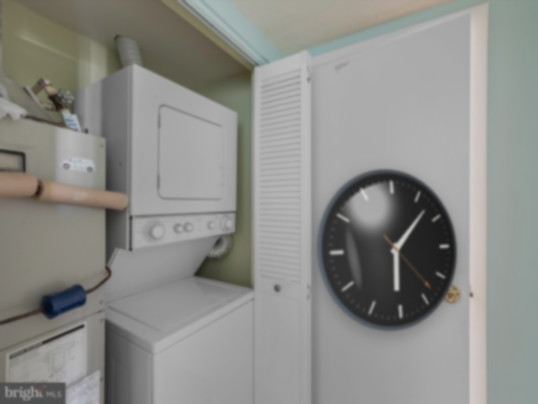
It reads 6:07:23
